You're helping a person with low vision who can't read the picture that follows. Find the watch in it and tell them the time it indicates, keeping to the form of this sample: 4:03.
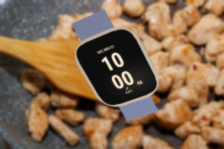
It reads 10:00
